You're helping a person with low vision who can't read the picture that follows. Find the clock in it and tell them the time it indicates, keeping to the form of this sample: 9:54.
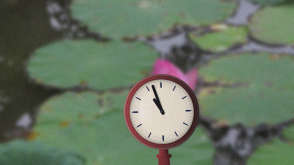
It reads 10:57
